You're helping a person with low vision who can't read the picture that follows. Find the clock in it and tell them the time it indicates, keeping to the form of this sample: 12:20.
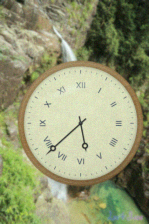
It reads 5:38
